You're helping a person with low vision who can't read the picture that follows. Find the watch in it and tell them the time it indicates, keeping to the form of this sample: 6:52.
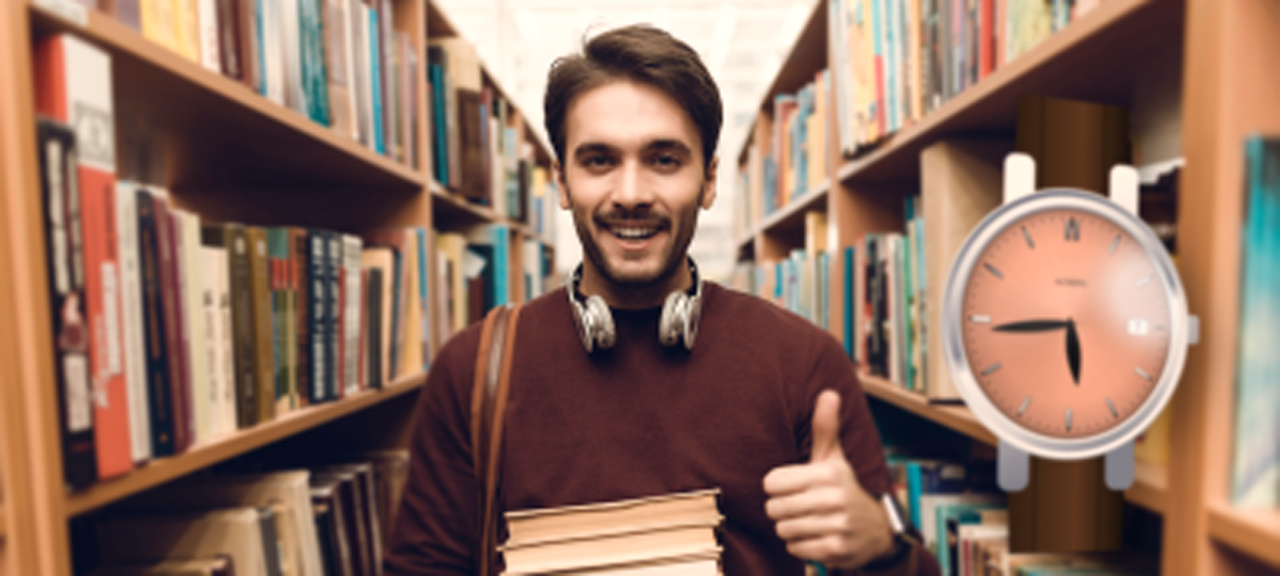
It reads 5:44
